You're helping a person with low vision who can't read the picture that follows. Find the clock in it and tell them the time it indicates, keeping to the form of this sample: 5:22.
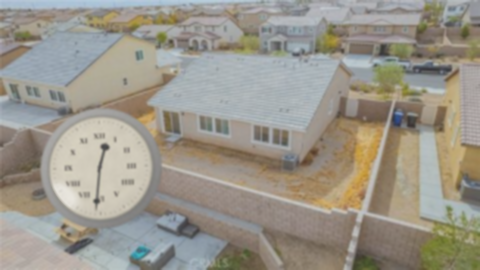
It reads 12:31
